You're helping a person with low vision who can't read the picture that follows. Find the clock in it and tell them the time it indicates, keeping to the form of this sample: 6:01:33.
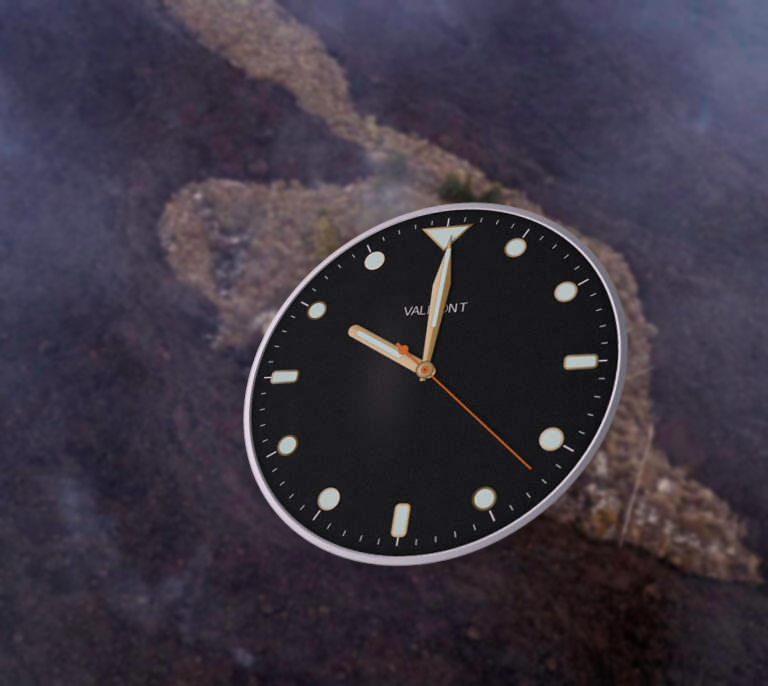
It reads 10:00:22
